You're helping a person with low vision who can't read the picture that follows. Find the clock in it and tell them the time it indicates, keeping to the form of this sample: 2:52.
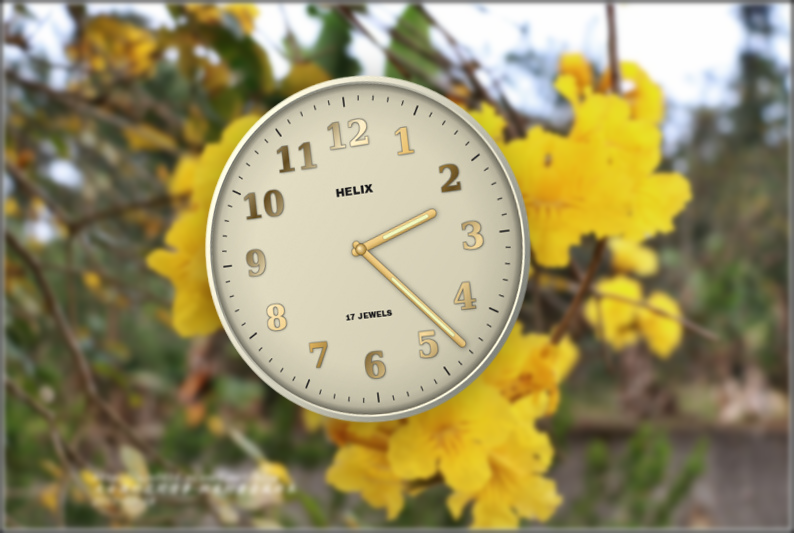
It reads 2:23
